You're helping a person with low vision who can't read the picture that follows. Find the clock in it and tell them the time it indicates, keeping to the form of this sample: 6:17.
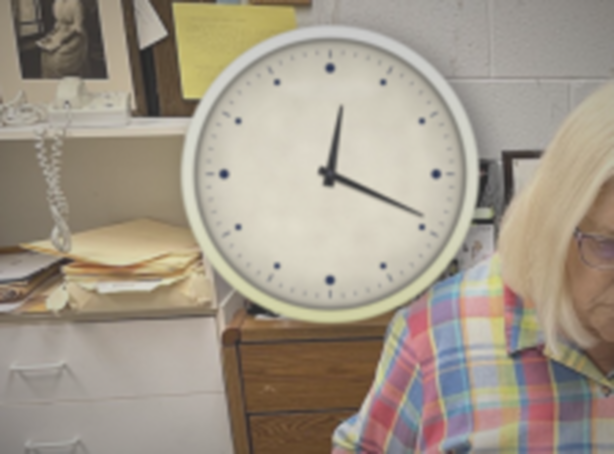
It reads 12:19
